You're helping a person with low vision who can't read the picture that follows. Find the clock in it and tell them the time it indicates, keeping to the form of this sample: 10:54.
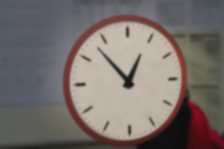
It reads 12:53
